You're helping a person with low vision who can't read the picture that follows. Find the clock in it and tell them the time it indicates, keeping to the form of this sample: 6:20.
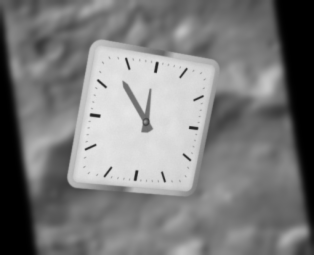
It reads 11:53
